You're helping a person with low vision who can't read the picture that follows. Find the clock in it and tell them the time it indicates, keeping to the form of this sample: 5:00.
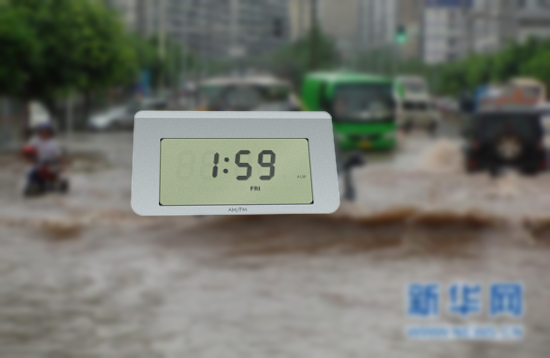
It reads 1:59
